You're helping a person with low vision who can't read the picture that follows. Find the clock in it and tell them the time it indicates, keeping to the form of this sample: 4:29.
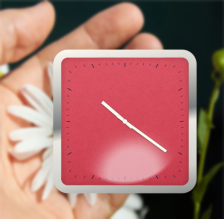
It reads 10:21
